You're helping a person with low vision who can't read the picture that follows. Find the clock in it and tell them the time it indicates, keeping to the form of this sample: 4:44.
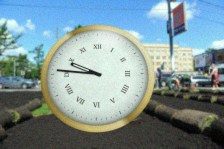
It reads 9:46
